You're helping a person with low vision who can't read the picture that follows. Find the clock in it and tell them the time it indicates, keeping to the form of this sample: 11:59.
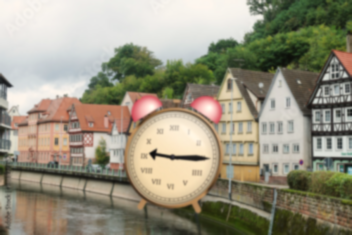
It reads 9:15
